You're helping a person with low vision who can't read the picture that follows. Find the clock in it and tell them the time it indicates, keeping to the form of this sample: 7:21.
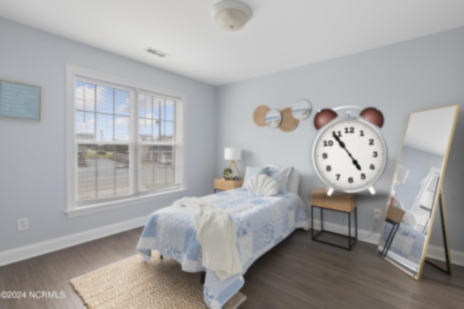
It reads 4:54
